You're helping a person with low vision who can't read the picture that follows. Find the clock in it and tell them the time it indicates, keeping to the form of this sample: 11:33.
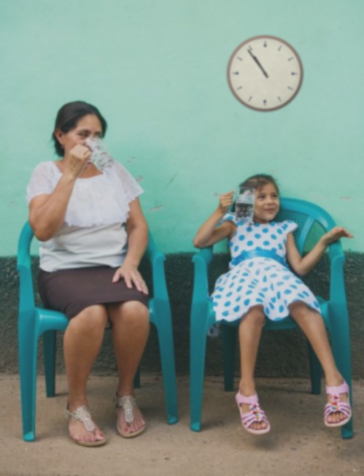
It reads 10:54
